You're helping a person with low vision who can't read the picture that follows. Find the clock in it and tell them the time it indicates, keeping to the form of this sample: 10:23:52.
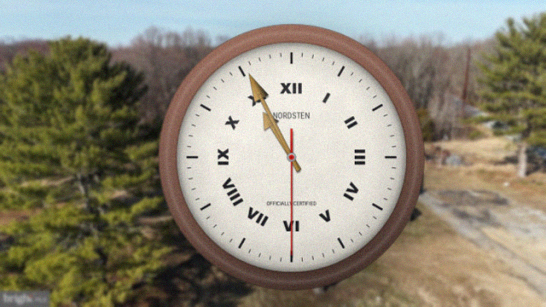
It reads 10:55:30
